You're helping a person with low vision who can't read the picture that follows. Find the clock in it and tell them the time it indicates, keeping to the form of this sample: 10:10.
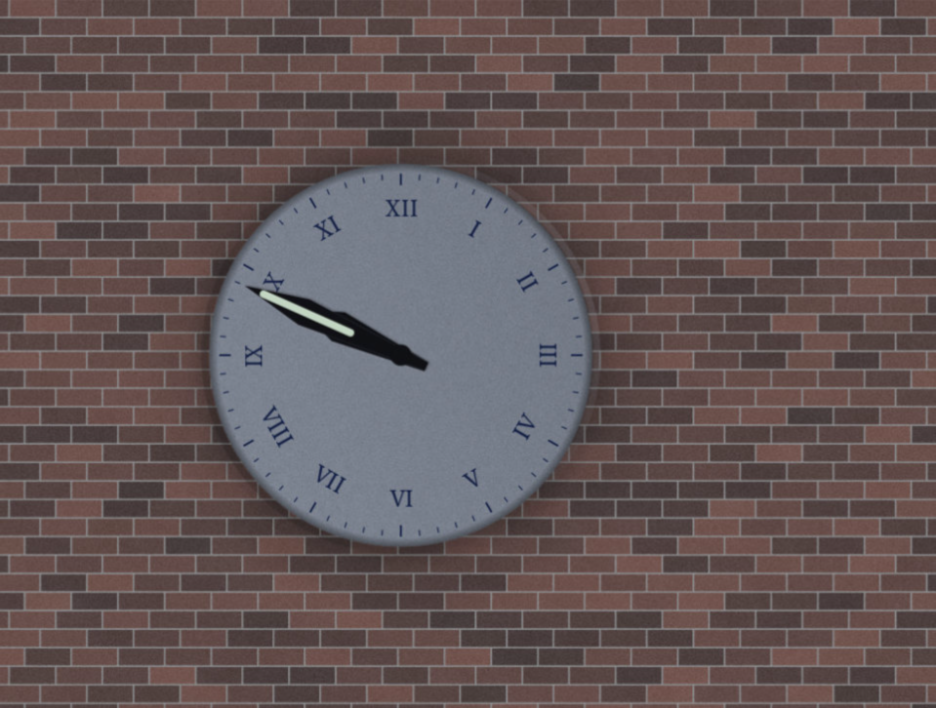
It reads 9:49
